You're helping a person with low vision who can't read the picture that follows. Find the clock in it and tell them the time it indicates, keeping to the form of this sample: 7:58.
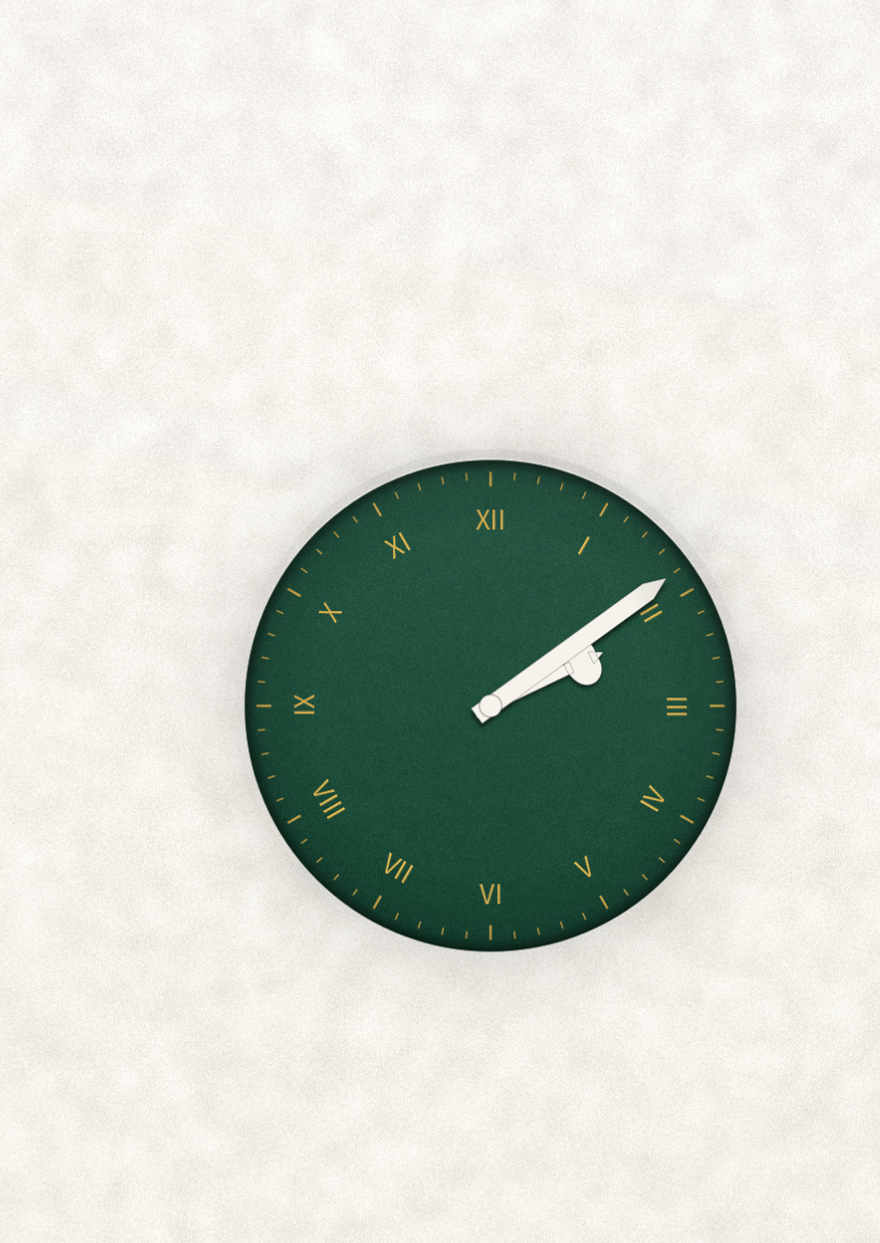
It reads 2:09
